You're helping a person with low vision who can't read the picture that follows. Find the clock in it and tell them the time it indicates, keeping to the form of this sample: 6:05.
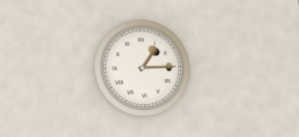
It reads 1:15
